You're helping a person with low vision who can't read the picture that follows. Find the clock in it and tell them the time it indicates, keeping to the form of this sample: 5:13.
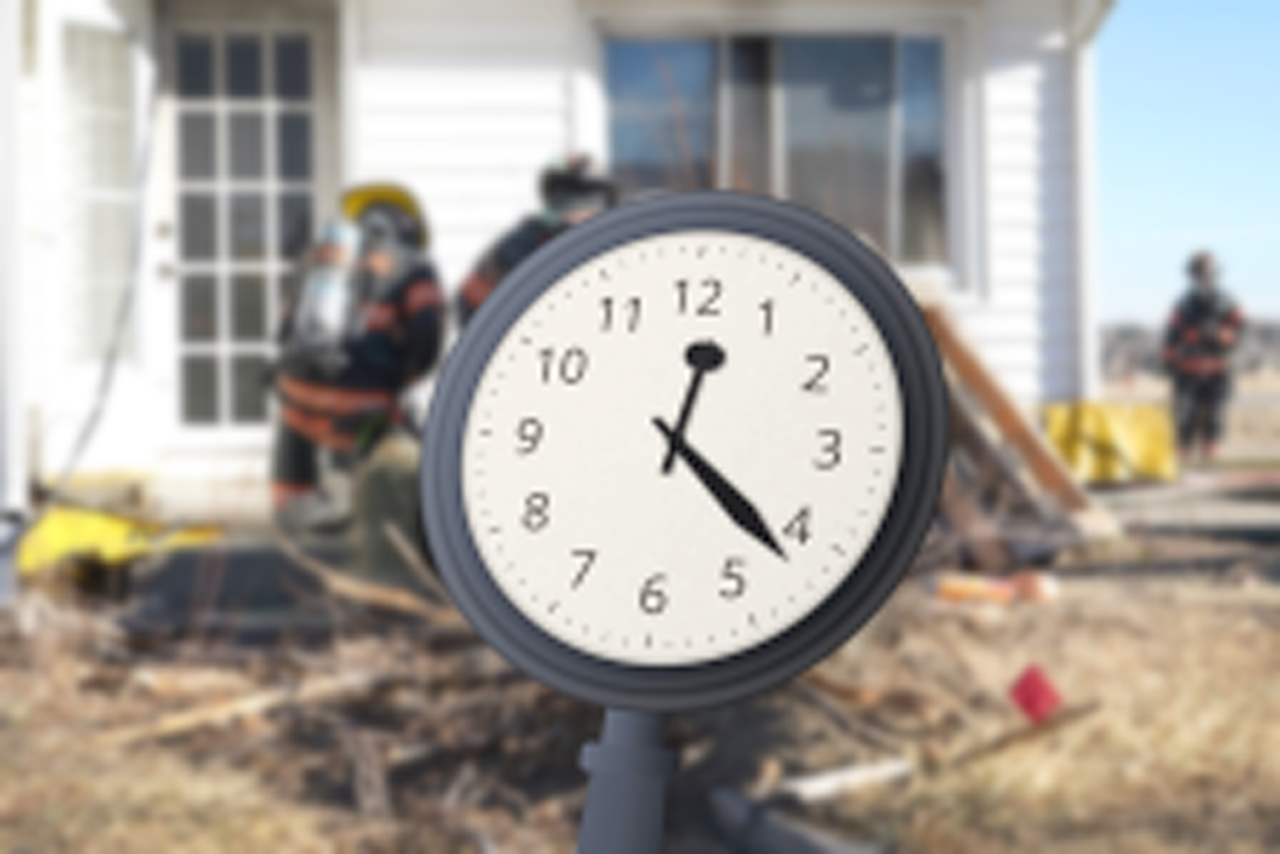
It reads 12:22
